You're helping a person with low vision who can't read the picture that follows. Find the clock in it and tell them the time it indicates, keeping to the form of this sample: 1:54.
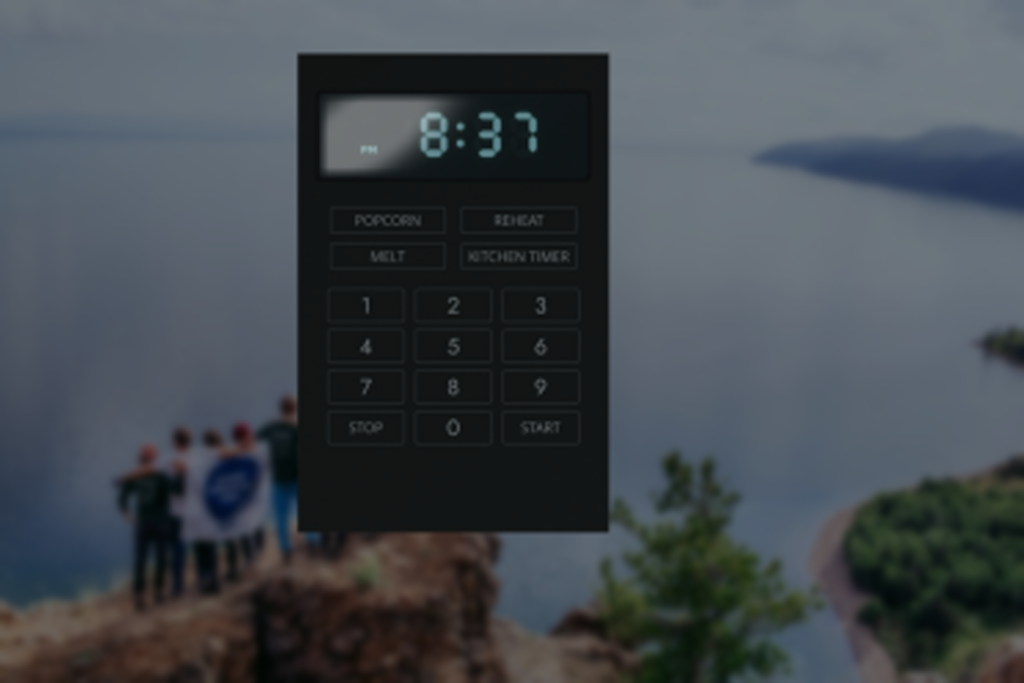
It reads 8:37
